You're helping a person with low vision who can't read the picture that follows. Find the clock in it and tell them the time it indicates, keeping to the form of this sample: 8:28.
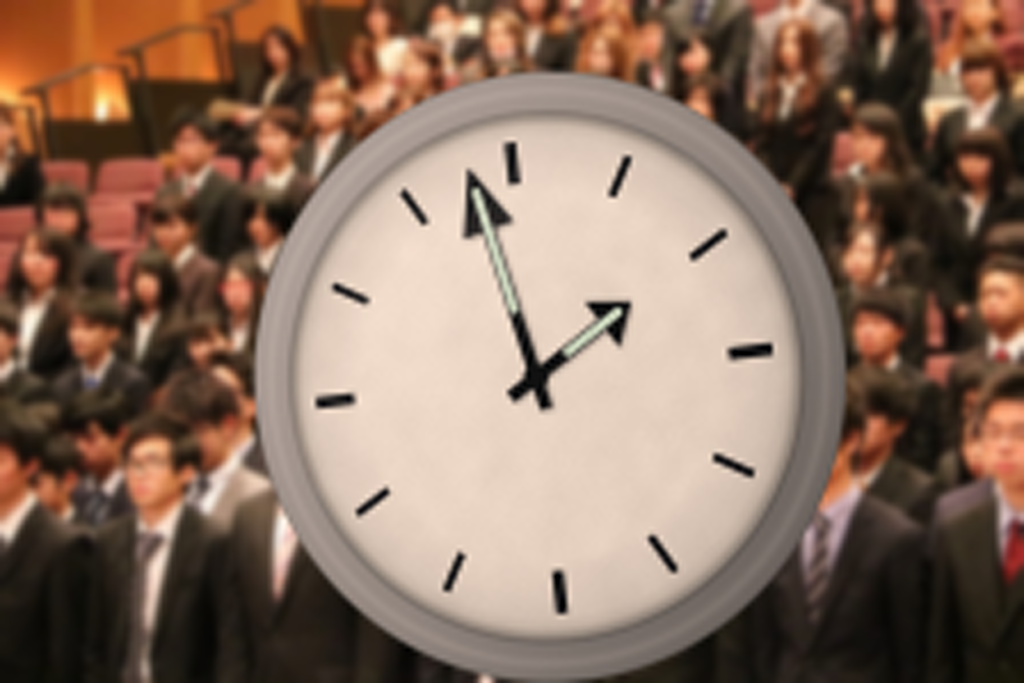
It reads 1:58
